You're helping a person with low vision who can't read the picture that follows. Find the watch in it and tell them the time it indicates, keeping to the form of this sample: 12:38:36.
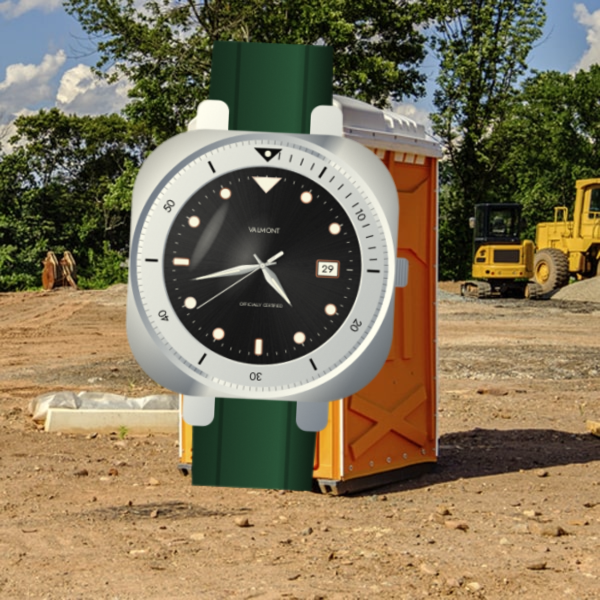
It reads 4:42:39
